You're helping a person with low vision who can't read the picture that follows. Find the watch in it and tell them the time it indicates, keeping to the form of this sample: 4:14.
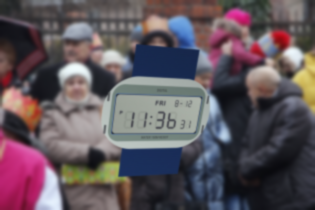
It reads 11:36
